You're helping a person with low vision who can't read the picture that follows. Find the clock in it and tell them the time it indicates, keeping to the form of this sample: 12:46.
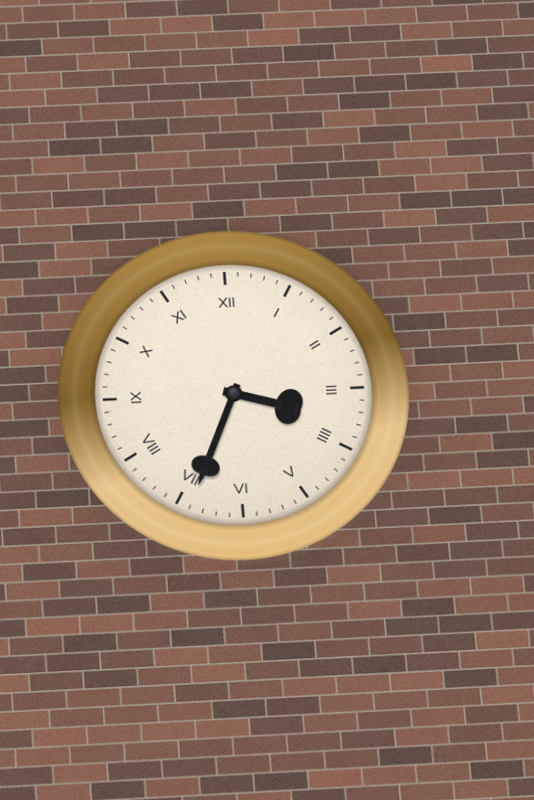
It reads 3:34
